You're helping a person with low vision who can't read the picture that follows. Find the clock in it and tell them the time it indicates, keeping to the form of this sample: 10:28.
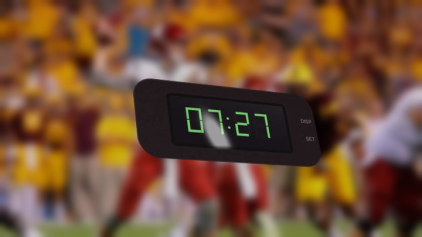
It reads 7:27
